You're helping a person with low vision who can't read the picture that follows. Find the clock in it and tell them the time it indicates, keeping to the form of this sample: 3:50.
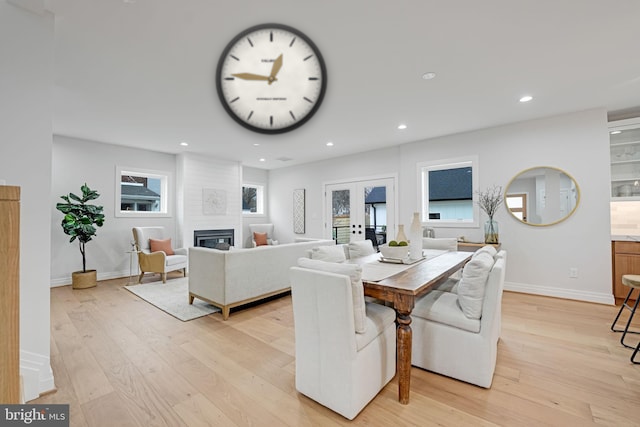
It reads 12:46
